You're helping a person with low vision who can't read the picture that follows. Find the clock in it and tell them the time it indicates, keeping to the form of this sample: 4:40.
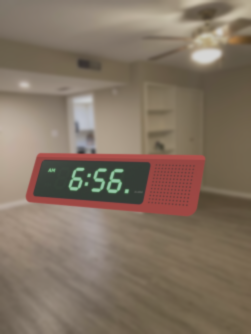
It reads 6:56
